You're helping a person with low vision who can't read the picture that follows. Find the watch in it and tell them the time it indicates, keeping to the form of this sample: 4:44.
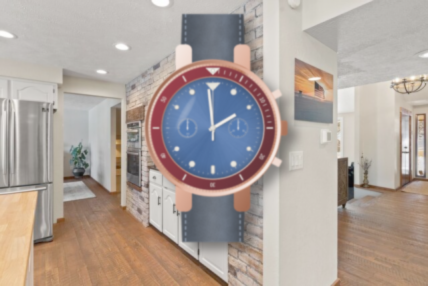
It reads 1:59
